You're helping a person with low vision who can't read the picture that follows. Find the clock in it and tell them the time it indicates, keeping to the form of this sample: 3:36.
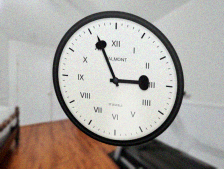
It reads 2:56
